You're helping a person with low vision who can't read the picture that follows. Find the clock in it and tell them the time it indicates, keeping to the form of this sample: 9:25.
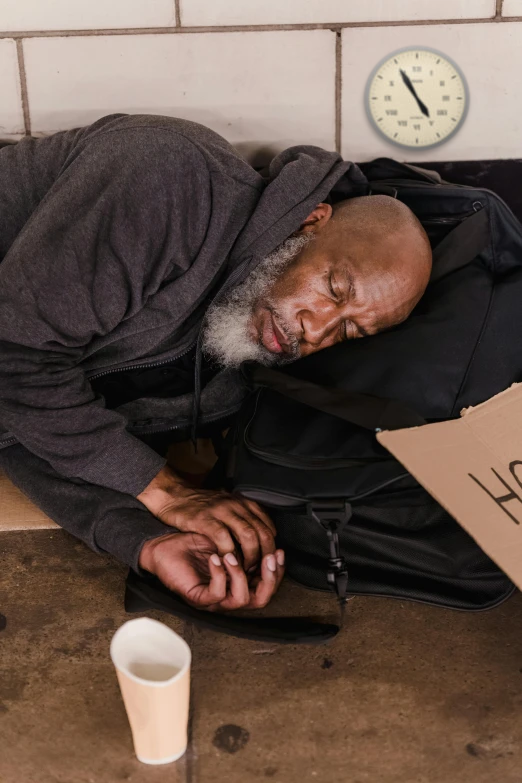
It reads 4:55
